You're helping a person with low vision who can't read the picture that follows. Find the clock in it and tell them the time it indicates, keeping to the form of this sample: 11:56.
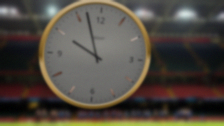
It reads 9:57
